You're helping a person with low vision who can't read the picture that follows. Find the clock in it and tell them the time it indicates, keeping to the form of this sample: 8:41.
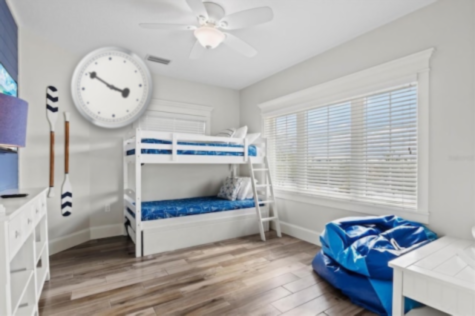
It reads 3:51
